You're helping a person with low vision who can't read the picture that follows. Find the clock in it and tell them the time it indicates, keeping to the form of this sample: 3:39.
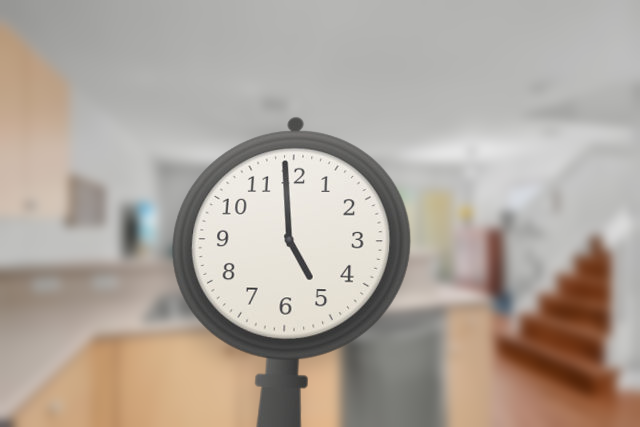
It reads 4:59
